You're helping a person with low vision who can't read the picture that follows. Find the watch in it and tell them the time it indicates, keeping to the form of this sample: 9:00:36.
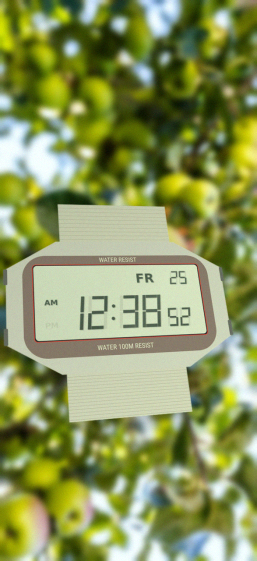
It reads 12:38:52
